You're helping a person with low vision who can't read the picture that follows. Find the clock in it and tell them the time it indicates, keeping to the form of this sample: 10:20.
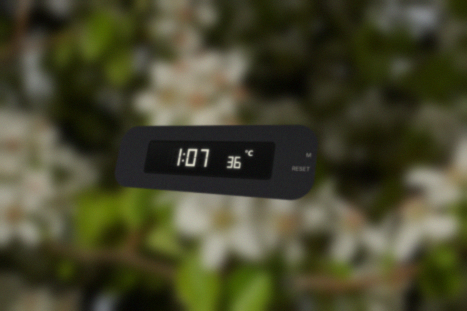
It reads 1:07
